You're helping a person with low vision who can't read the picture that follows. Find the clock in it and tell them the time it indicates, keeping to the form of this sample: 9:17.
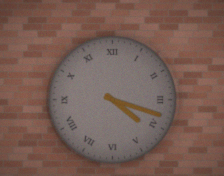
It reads 4:18
